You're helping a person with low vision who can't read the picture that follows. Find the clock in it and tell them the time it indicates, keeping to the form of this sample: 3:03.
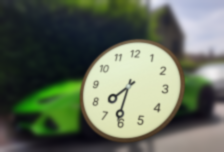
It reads 7:31
